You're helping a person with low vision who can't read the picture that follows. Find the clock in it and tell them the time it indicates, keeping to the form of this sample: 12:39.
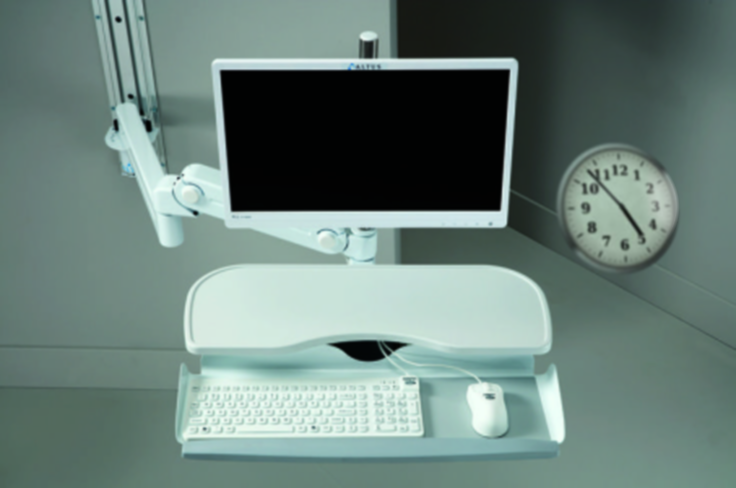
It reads 4:53
